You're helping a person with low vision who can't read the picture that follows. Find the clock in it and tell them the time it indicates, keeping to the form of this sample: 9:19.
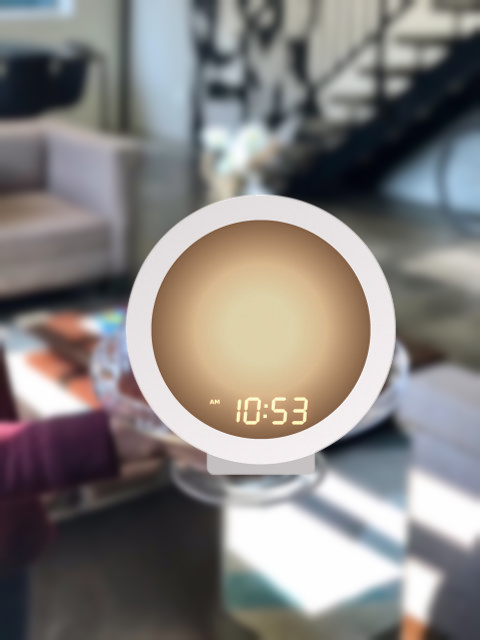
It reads 10:53
